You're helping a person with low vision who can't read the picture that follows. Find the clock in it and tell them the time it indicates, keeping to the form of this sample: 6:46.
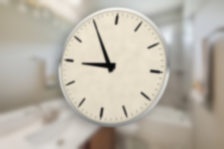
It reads 8:55
